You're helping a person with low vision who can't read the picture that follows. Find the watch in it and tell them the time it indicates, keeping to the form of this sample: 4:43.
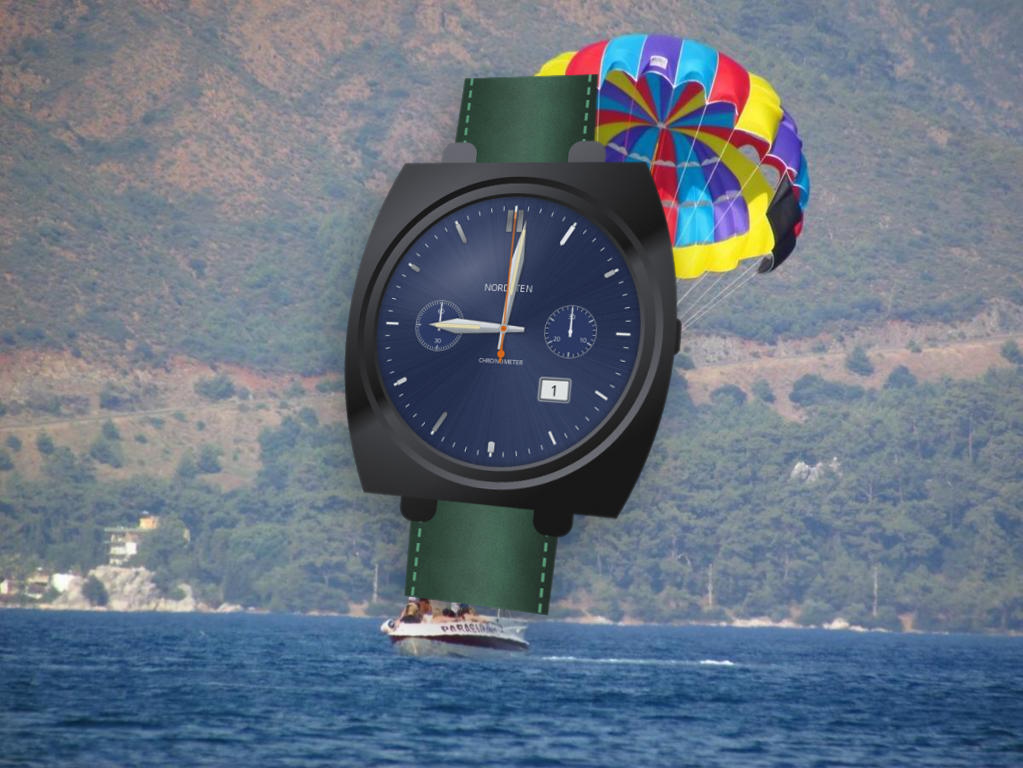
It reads 9:01
